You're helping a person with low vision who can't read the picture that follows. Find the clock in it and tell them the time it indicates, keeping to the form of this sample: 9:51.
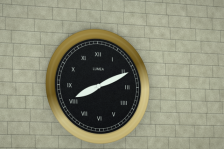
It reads 8:11
